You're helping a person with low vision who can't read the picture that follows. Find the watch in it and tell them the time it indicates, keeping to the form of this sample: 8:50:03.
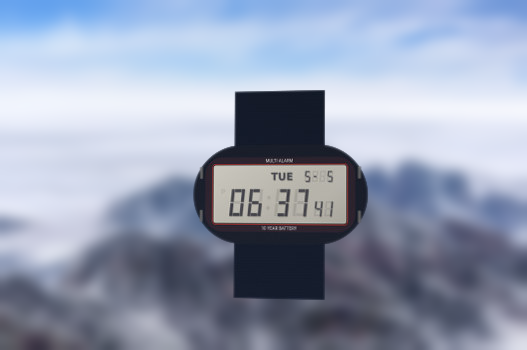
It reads 6:37:41
